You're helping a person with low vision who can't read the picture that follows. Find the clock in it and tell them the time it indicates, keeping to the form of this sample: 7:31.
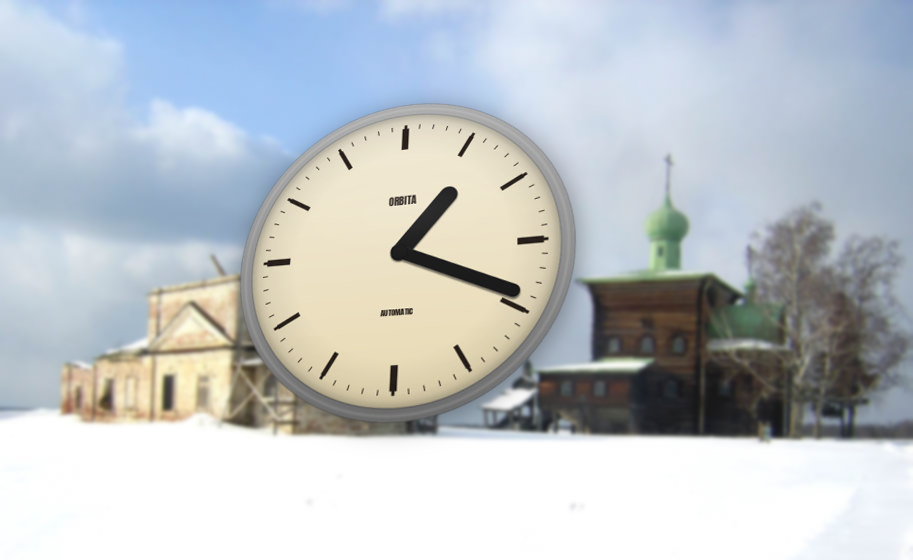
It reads 1:19
